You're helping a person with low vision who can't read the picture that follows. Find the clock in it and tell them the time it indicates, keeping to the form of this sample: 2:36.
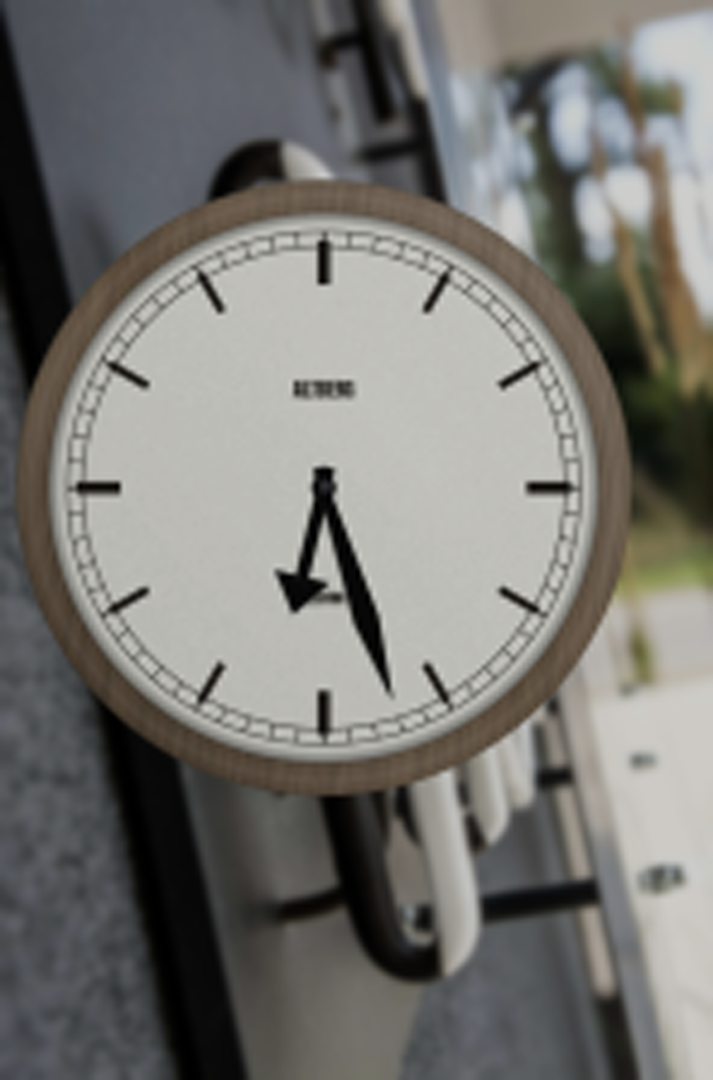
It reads 6:27
